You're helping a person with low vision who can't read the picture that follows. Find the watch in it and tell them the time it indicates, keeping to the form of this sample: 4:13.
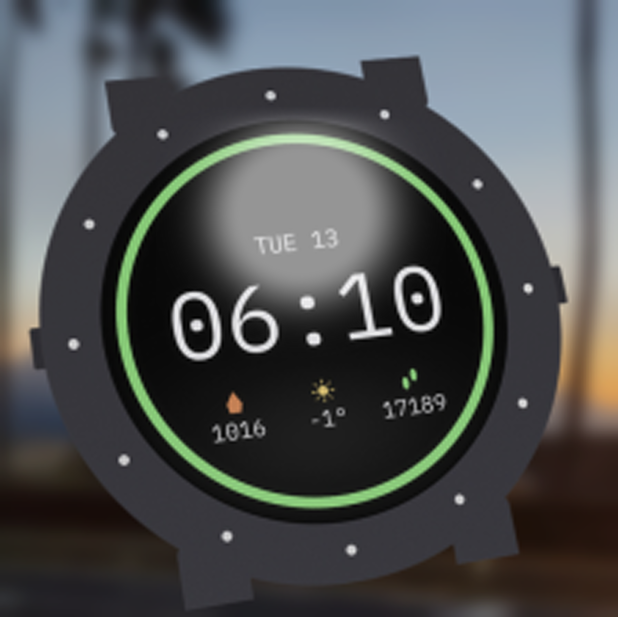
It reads 6:10
